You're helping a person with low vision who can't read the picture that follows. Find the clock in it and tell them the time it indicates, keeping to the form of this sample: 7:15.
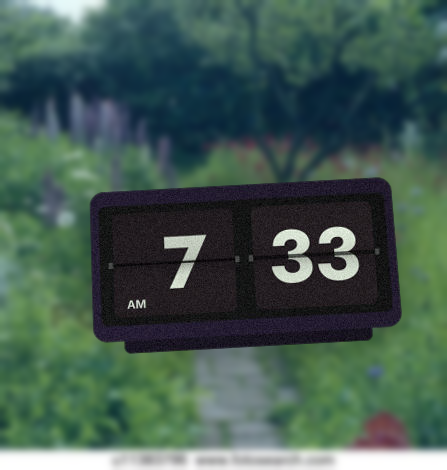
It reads 7:33
